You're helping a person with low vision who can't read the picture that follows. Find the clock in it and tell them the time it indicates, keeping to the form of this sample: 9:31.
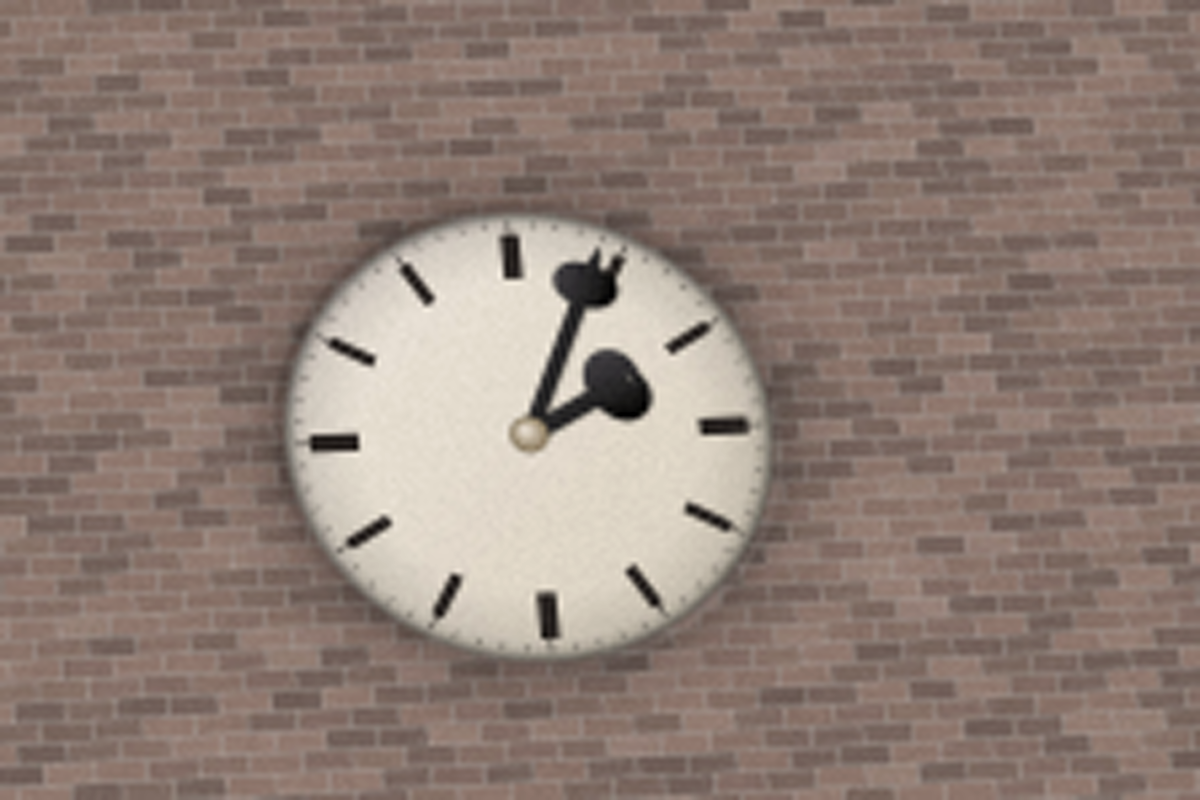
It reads 2:04
